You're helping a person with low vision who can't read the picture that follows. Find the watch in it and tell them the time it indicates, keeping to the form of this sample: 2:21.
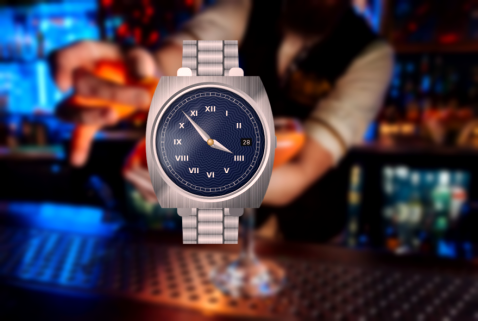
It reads 3:53
